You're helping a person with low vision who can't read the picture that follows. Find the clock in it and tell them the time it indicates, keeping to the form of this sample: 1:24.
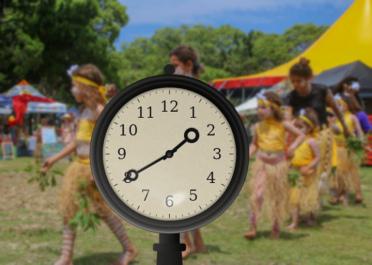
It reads 1:40
